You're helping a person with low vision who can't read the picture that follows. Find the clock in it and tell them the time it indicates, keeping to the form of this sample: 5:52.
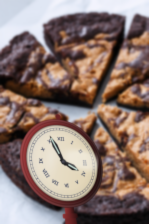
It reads 3:56
